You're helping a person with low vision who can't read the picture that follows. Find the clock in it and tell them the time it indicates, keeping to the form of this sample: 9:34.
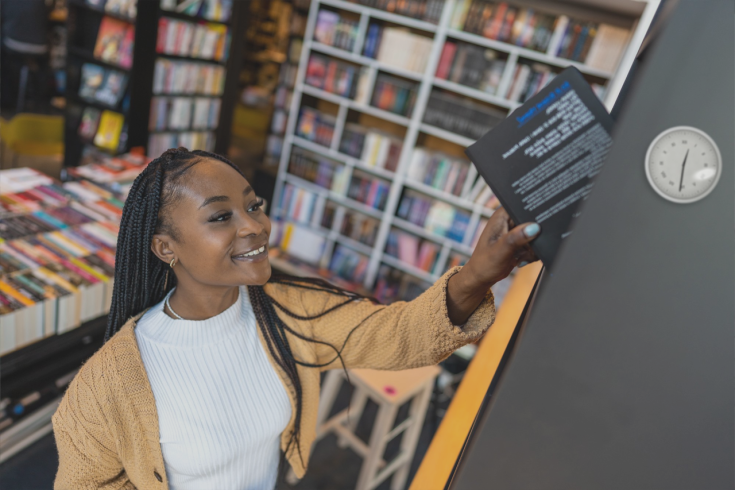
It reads 12:31
